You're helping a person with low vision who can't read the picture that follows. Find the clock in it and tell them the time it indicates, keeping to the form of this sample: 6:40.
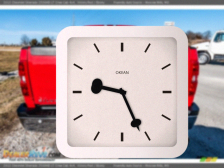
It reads 9:26
